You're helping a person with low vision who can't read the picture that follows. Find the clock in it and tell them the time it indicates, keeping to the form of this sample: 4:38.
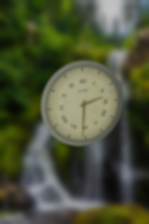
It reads 2:31
